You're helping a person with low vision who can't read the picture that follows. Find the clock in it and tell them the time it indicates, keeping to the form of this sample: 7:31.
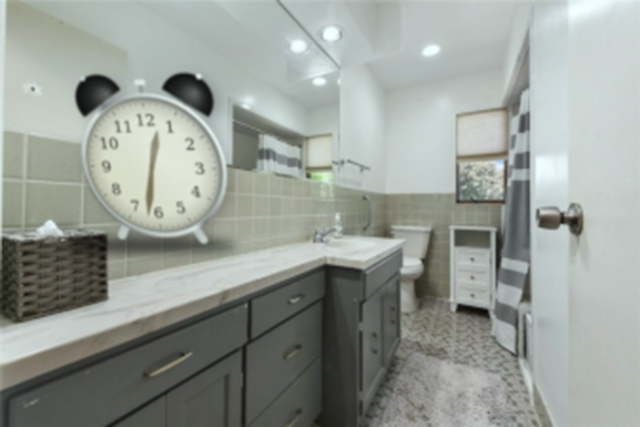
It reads 12:32
